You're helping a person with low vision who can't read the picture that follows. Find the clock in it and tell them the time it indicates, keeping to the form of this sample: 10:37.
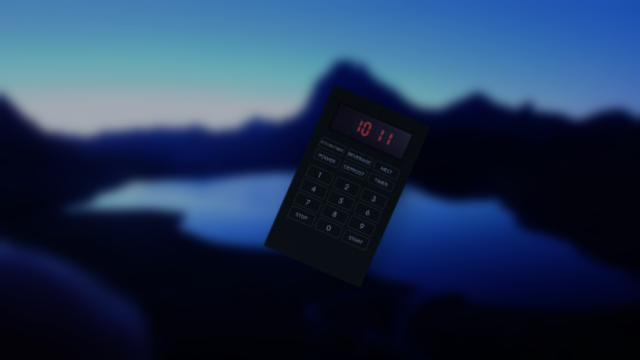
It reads 10:11
